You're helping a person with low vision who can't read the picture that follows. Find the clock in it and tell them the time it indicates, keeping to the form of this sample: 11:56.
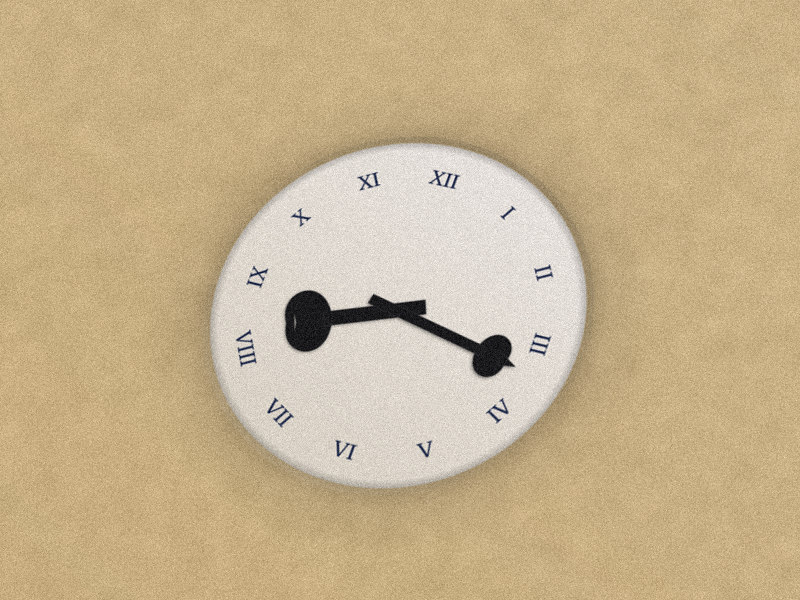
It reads 8:17
